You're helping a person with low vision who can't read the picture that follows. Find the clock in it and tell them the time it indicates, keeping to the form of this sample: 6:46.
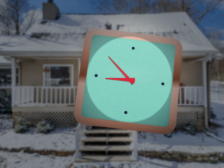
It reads 8:52
